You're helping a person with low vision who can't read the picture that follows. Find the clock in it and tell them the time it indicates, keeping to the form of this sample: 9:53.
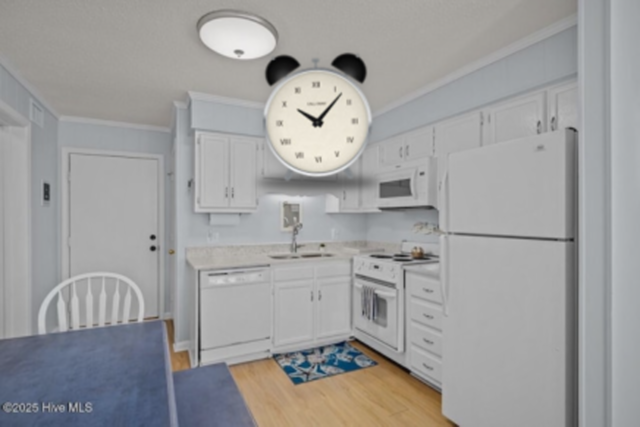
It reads 10:07
